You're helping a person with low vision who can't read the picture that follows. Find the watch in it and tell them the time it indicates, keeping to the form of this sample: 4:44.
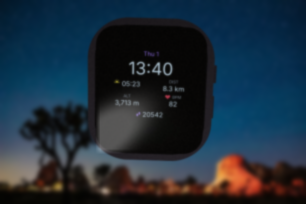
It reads 13:40
